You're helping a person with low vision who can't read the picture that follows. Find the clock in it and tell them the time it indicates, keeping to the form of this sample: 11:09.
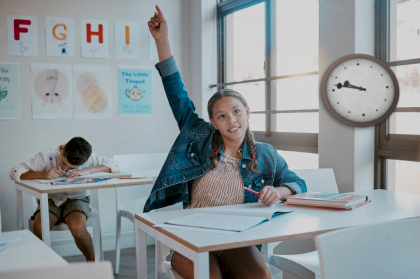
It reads 9:47
